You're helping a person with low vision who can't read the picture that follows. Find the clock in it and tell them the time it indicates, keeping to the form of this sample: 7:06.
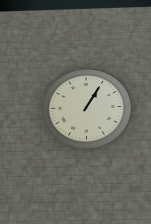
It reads 1:05
